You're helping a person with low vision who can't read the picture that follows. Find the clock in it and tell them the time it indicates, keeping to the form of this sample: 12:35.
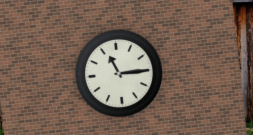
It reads 11:15
